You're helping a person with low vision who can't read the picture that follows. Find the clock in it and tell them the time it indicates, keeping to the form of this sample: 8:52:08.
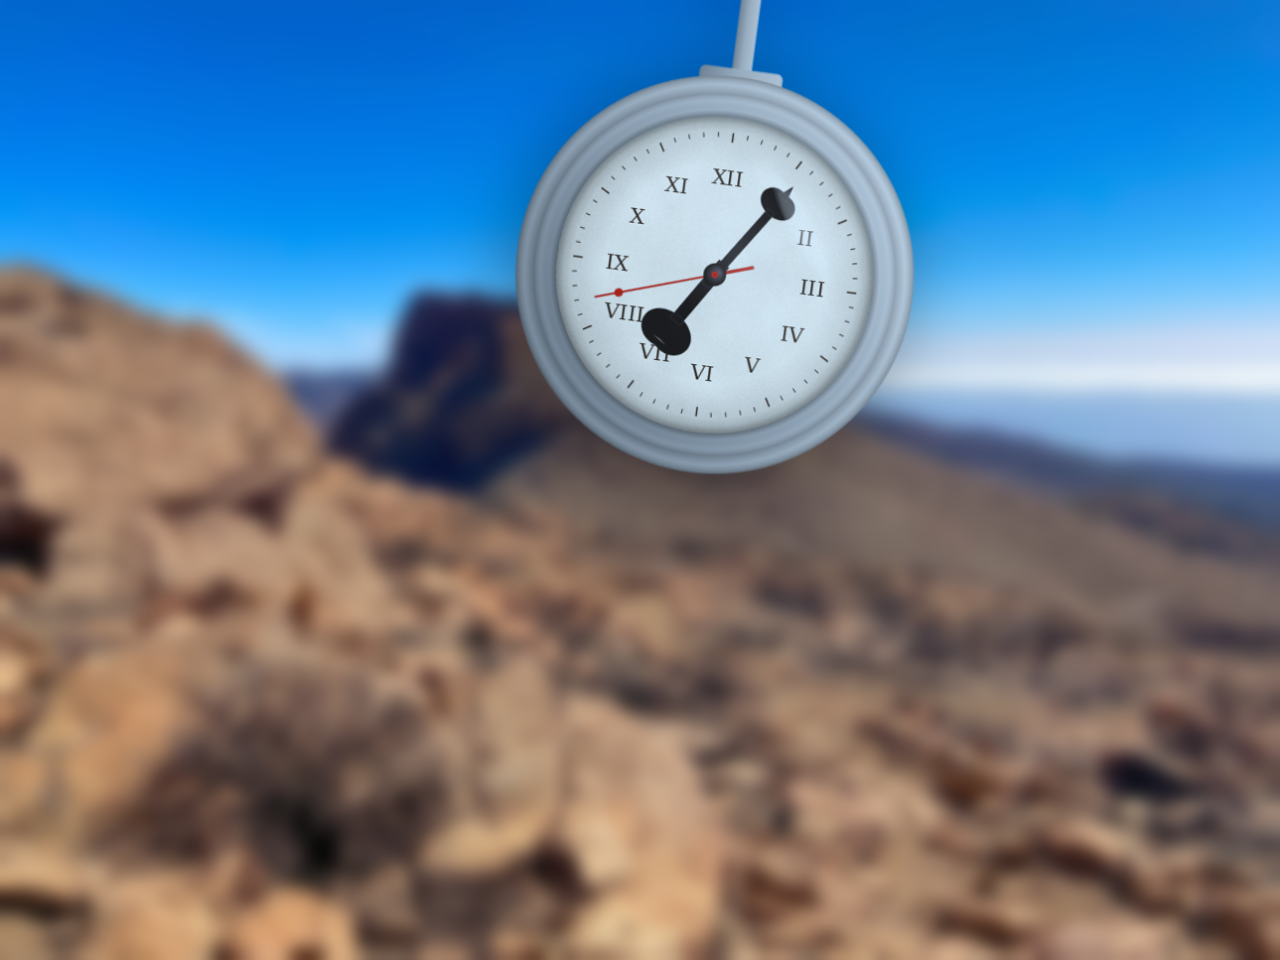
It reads 7:05:42
